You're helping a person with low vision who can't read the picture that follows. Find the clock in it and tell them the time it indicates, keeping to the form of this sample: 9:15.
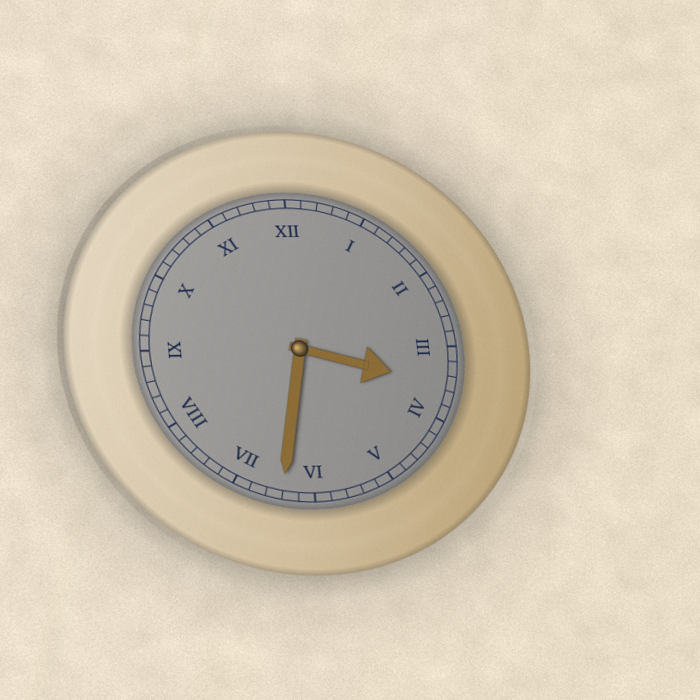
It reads 3:32
